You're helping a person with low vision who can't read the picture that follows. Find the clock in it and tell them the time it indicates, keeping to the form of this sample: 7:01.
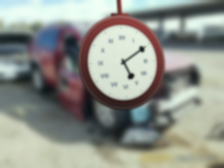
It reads 5:10
